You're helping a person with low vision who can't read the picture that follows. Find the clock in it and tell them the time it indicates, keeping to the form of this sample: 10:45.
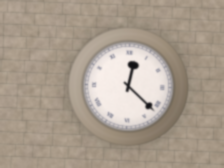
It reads 12:22
